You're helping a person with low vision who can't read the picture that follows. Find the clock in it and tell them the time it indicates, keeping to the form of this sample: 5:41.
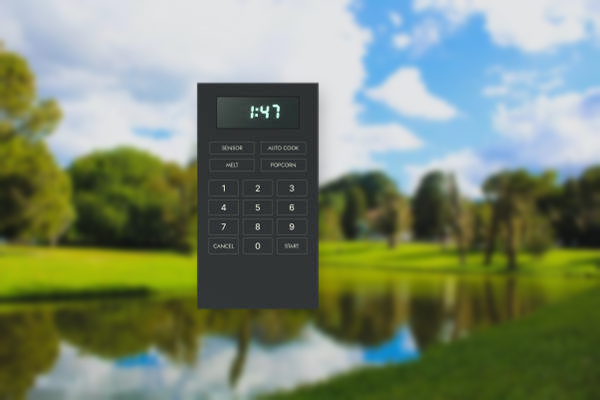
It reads 1:47
